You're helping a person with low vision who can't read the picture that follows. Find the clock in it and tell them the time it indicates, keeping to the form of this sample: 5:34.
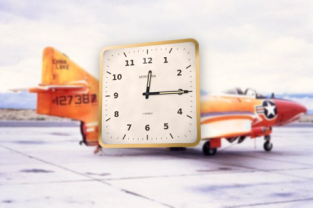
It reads 12:15
